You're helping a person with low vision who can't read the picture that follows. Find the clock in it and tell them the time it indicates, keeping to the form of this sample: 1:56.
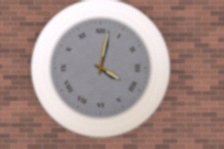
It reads 4:02
